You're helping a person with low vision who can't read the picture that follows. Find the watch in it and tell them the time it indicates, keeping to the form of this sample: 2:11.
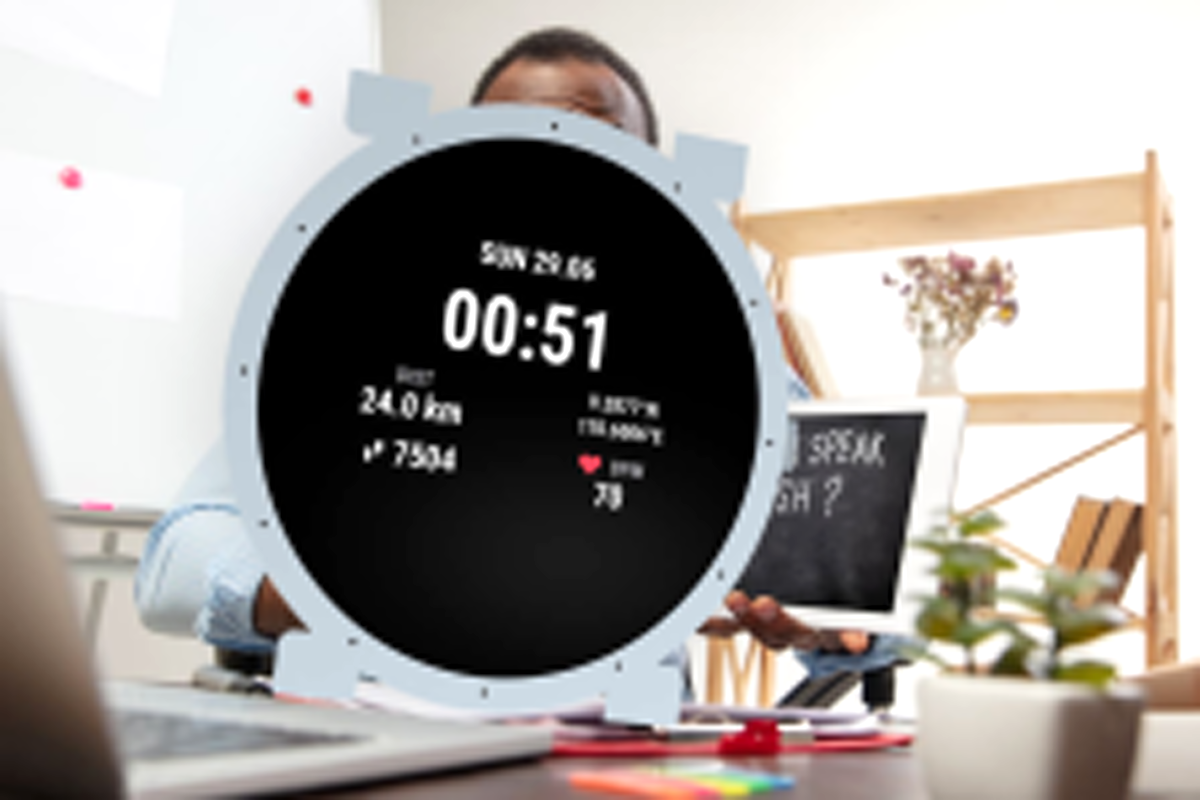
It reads 0:51
